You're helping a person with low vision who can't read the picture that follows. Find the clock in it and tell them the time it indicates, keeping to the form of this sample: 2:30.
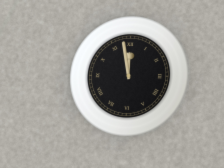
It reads 11:58
